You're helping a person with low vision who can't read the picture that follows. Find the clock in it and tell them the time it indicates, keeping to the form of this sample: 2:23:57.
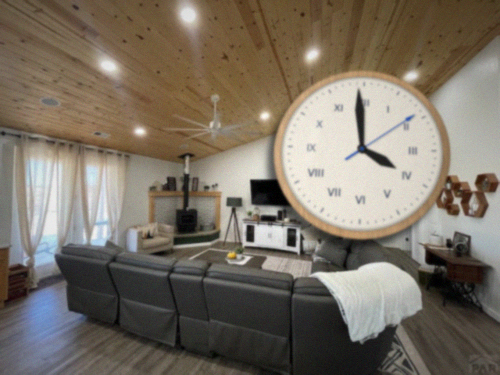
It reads 3:59:09
